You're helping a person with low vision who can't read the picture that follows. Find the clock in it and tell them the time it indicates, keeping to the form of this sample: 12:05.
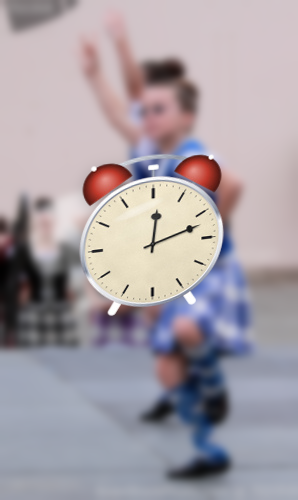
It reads 12:12
